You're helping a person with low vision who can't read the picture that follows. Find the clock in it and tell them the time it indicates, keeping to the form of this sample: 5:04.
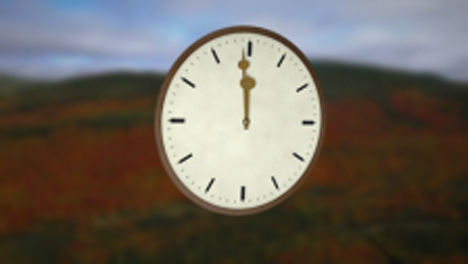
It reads 11:59
